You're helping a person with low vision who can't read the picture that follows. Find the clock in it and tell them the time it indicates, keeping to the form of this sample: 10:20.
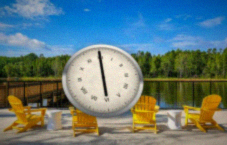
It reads 6:00
